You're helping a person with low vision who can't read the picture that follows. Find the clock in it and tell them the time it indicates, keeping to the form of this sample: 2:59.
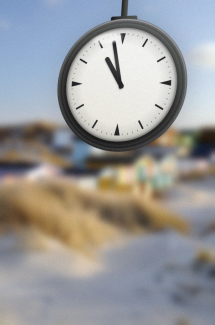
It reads 10:58
